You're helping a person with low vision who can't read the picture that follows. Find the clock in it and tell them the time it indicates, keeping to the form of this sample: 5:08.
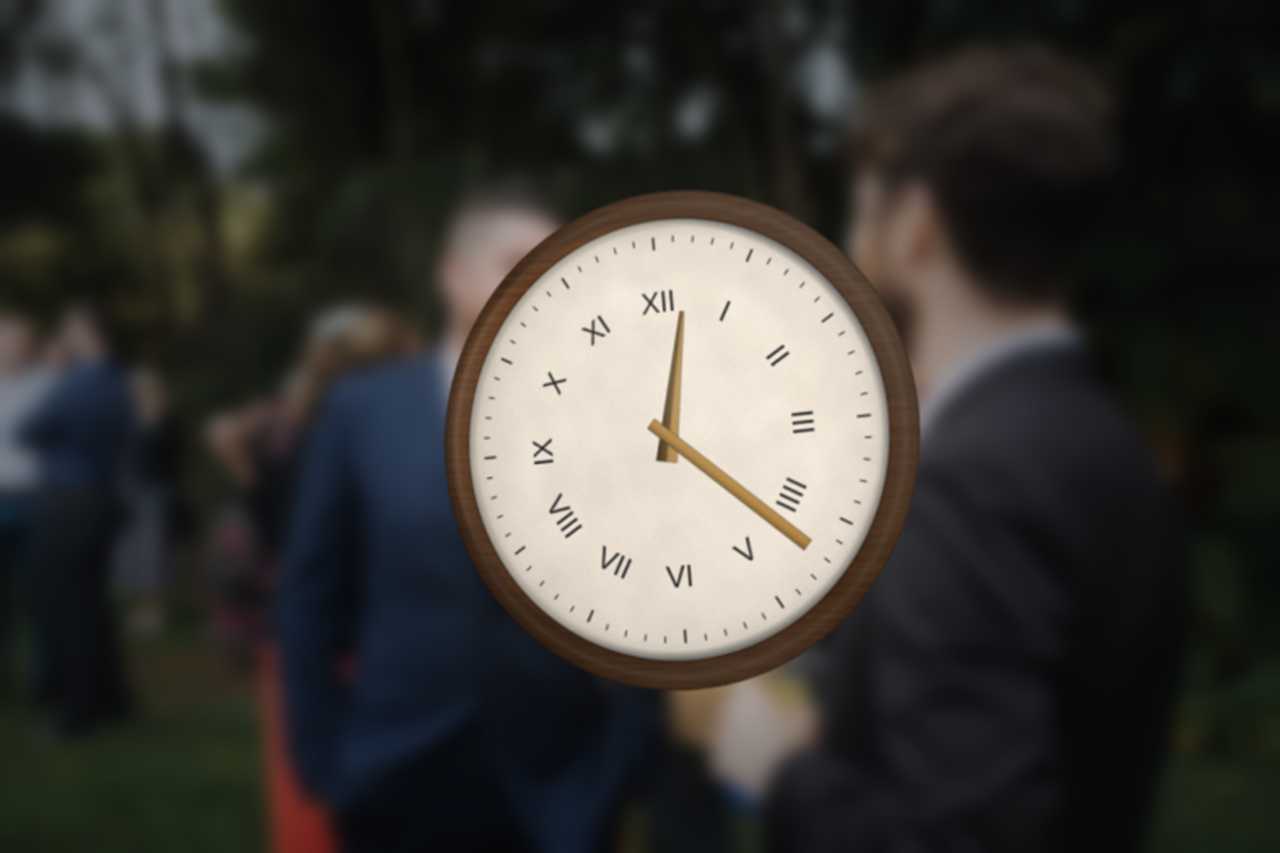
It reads 12:22
